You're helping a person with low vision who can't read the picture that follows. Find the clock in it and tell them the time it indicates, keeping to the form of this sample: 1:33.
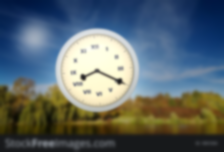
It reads 8:20
